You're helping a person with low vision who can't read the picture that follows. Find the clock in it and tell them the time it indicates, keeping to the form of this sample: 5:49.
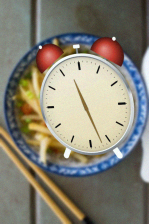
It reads 11:27
